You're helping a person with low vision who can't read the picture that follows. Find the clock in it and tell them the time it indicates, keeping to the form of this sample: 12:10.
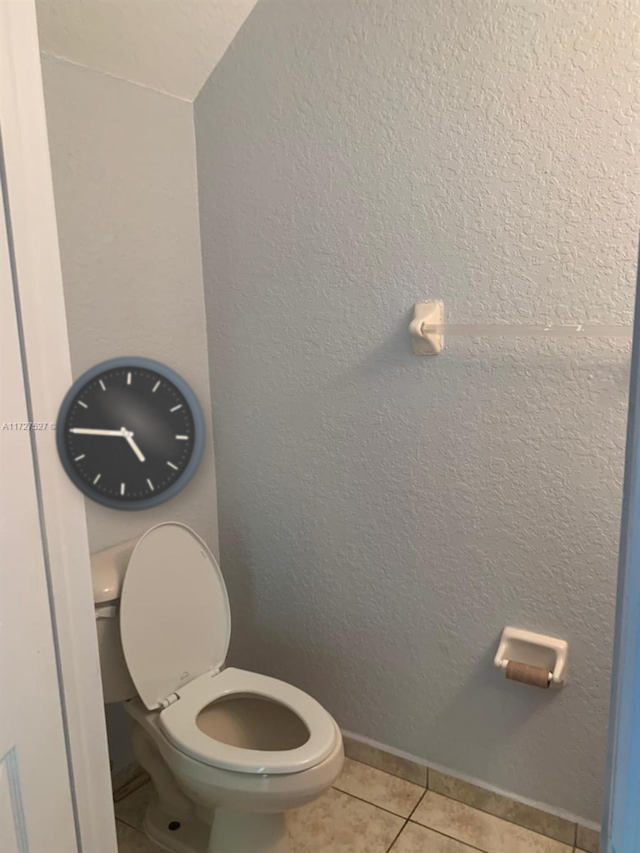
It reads 4:45
